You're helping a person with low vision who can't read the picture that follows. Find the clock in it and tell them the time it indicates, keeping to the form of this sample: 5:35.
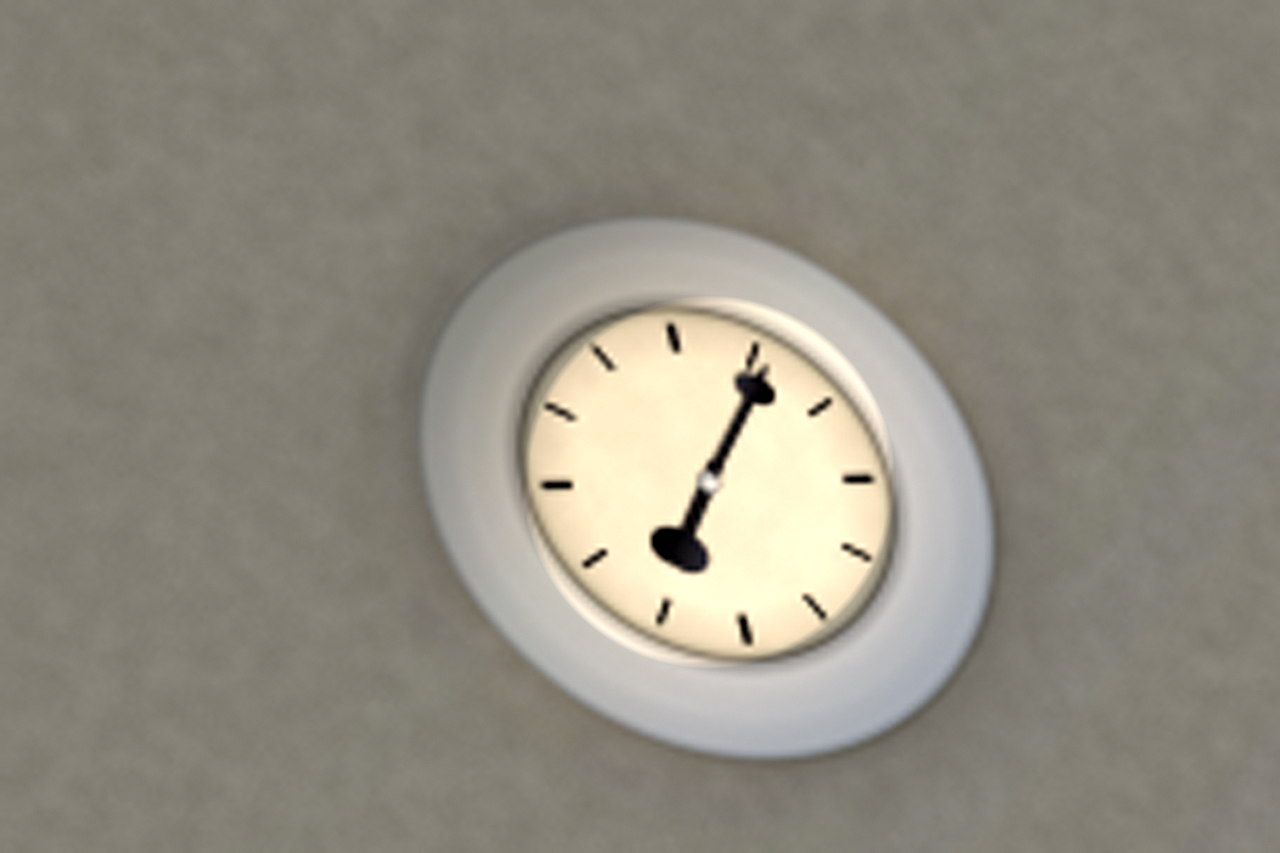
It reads 7:06
